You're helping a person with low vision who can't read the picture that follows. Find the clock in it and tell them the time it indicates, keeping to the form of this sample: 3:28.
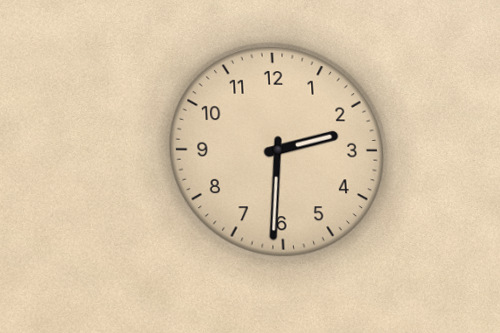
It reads 2:31
